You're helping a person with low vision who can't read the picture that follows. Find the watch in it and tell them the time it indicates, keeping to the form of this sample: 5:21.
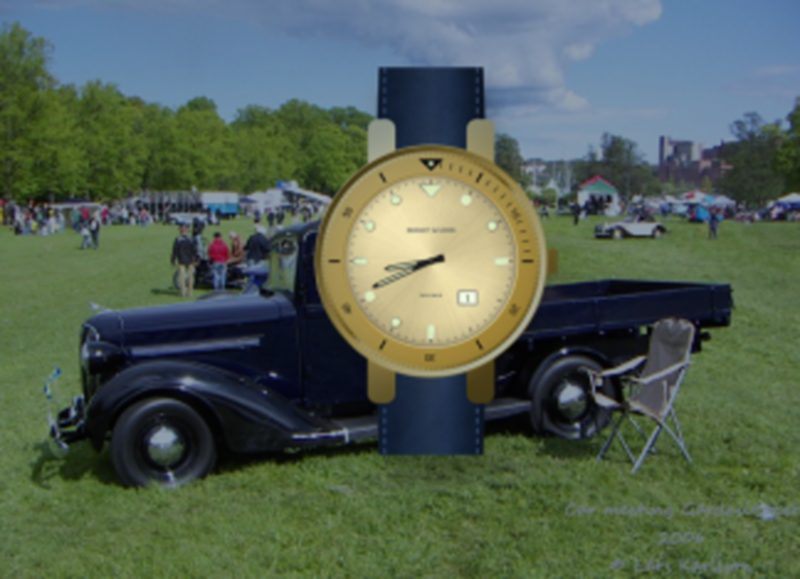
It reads 8:41
